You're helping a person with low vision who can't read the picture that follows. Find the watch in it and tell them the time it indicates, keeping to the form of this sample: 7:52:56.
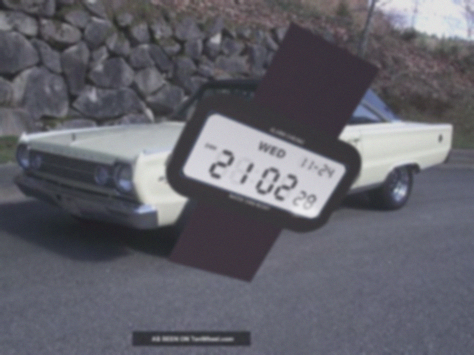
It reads 21:02:28
